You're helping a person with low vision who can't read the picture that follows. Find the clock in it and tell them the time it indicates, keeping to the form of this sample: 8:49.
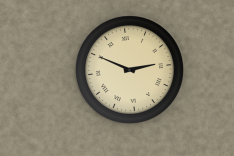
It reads 2:50
